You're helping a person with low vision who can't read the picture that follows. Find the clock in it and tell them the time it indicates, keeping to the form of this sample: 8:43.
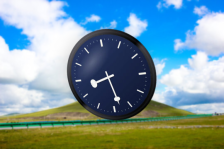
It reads 8:28
